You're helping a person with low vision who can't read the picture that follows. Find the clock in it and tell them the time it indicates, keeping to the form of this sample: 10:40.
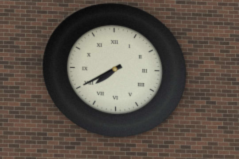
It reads 7:40
